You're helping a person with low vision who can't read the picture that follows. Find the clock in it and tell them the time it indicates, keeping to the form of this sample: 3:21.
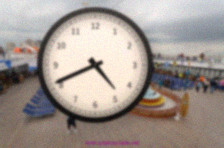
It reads 4:41
